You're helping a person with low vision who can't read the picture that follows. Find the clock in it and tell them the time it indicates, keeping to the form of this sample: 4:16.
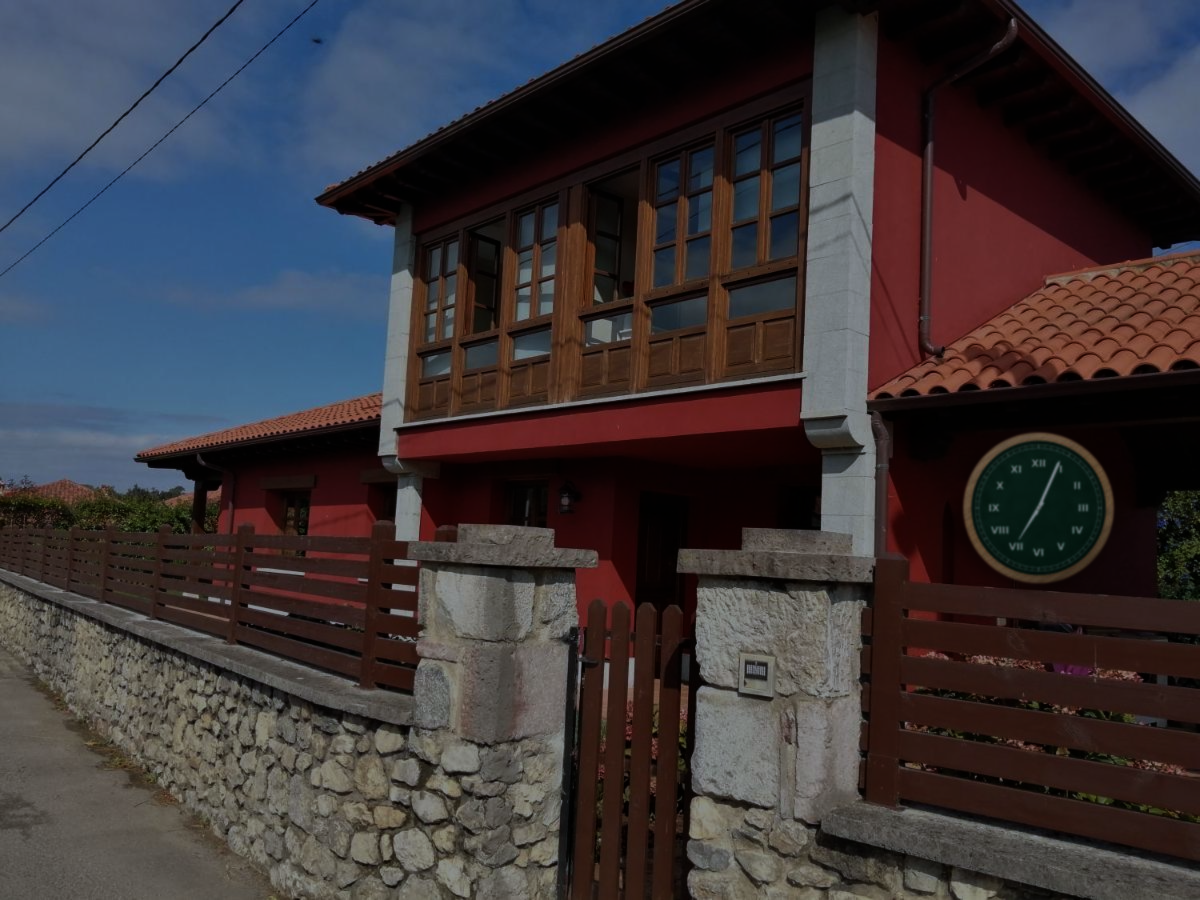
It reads 7:04
